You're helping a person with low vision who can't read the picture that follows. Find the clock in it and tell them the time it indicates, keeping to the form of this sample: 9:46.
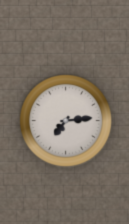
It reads 7:14
